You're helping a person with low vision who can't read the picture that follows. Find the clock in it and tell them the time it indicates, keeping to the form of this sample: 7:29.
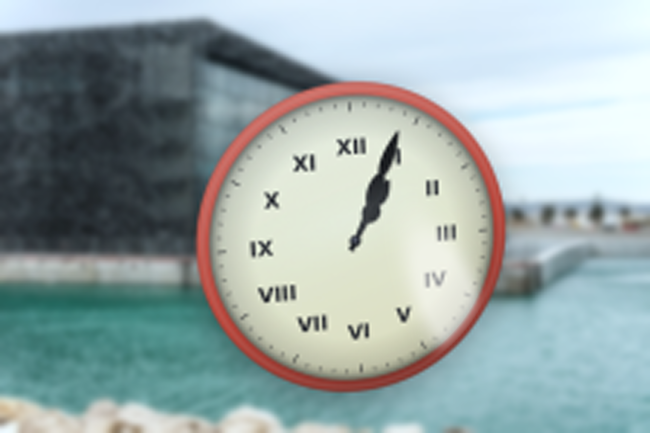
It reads 1:04
